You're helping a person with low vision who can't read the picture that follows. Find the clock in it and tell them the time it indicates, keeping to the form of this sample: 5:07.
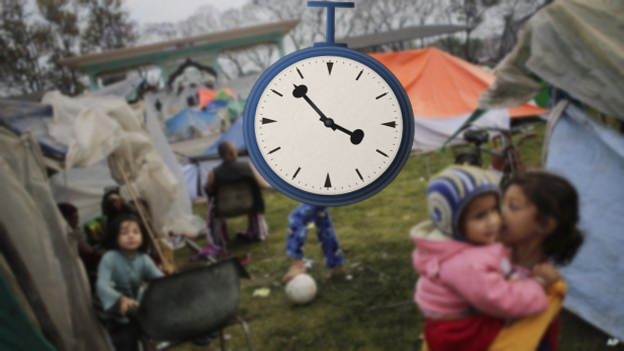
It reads 3:53
